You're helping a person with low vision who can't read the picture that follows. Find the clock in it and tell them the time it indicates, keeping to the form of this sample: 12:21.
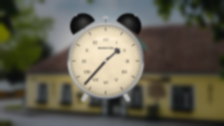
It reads 1:37
